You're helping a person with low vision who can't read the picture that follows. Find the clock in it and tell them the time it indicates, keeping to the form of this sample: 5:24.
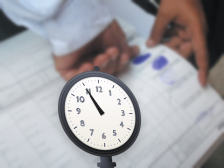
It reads 10:55
